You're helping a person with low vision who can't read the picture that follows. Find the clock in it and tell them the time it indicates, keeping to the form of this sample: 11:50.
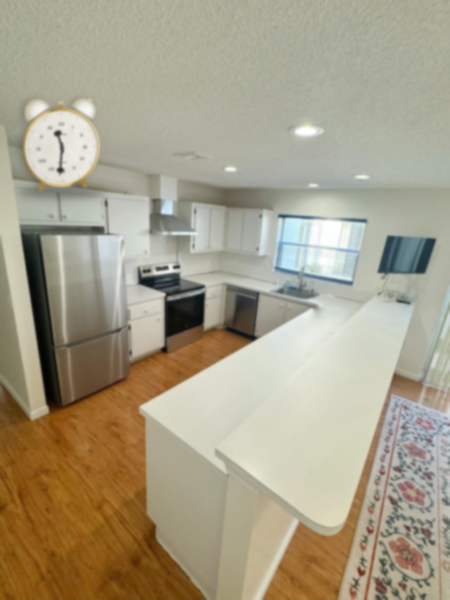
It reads 11:31
